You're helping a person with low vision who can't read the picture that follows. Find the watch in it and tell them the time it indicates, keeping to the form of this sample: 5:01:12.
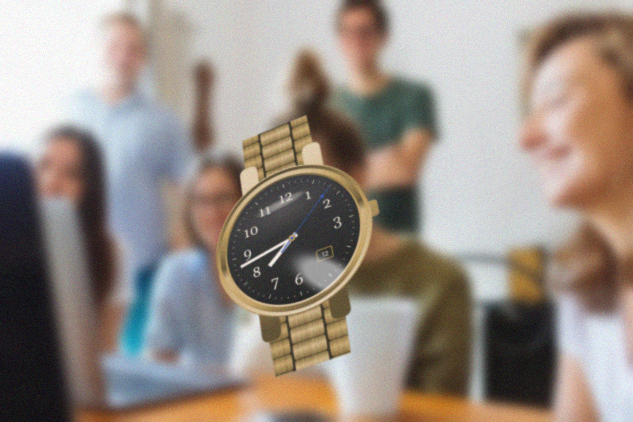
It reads 7:43:08
